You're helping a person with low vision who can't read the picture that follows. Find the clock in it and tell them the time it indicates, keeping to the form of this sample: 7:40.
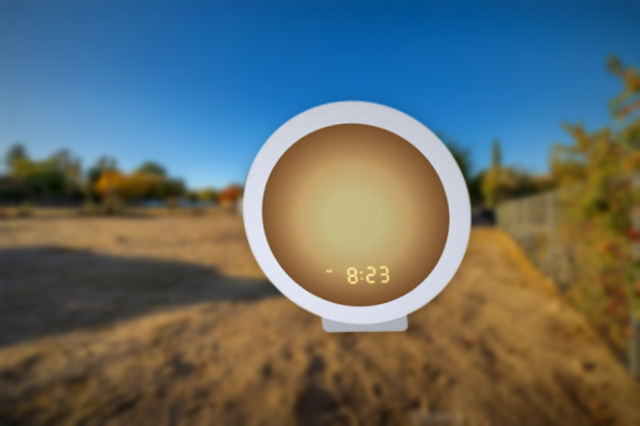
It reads 8:23
